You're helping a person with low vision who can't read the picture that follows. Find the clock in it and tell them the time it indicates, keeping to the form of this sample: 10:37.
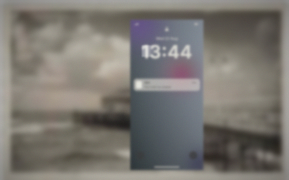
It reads 13:44
